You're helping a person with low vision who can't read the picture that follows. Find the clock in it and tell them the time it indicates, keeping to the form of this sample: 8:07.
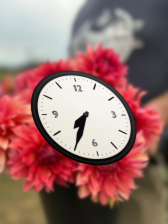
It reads 7:35
